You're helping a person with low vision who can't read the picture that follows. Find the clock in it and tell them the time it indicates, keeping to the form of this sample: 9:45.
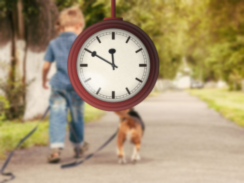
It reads 11:50
